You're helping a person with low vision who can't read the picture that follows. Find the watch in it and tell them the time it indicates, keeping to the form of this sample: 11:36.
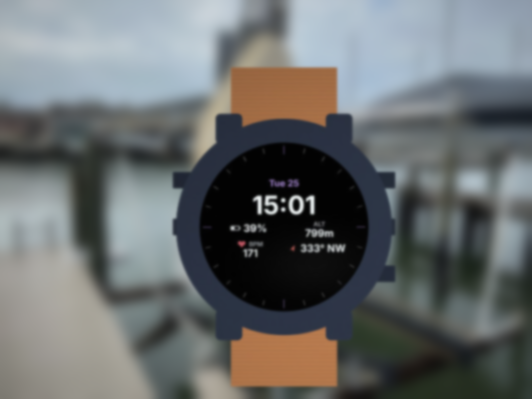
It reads 15:01
